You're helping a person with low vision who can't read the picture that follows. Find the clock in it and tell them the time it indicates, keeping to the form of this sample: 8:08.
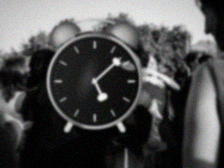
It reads 5:08
